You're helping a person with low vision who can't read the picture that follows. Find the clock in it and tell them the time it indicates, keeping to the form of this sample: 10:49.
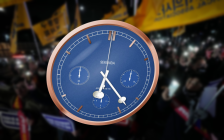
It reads 6:23
